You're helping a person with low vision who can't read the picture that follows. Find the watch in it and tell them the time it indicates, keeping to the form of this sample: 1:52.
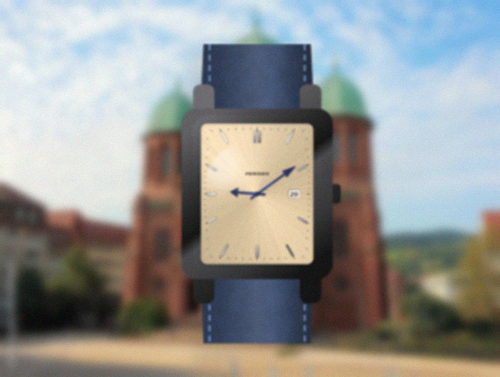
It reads 9:09
